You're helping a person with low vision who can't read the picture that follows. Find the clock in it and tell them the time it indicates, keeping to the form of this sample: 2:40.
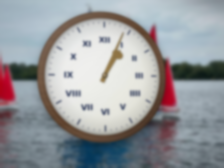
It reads 1:04
